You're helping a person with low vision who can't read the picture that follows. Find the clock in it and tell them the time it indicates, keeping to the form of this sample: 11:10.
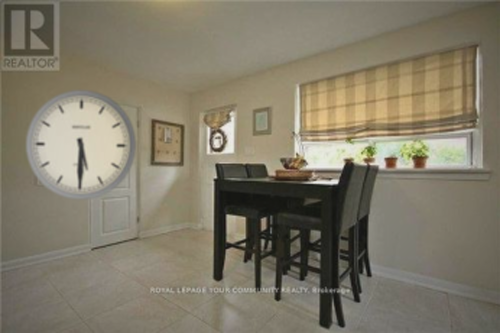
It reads 5:30
